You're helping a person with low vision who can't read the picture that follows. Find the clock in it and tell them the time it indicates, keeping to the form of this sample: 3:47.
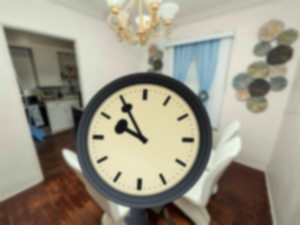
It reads 9:55
